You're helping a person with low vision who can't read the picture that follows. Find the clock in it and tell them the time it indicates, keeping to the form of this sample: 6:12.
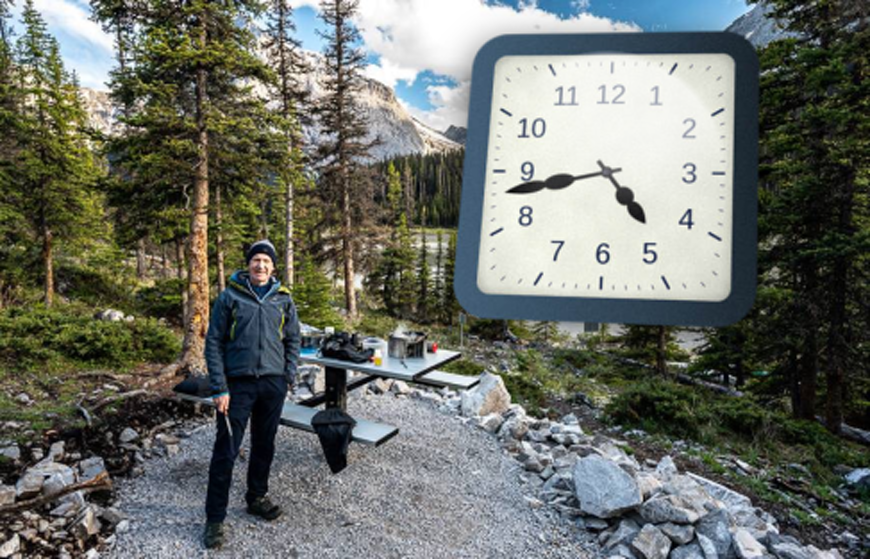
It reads 4:43
